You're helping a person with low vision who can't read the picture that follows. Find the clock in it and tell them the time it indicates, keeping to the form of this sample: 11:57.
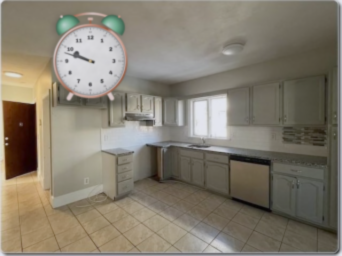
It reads 9:48
